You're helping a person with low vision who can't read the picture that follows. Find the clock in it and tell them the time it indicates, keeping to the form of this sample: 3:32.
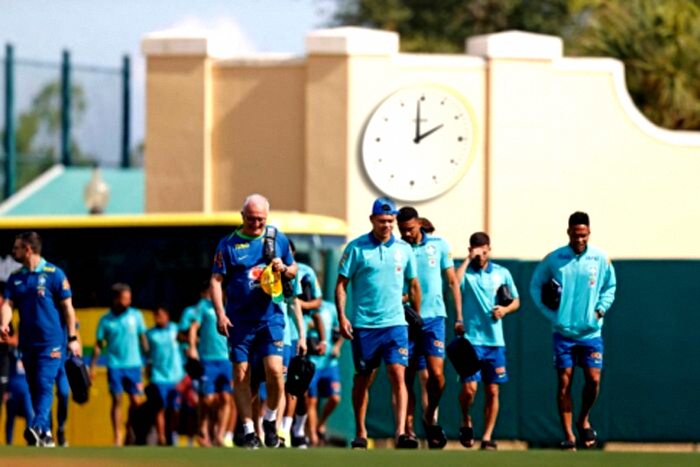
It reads 1:59
